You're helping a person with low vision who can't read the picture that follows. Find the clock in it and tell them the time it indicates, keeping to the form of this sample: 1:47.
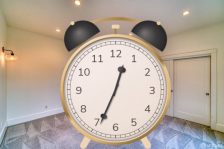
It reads 12:34
